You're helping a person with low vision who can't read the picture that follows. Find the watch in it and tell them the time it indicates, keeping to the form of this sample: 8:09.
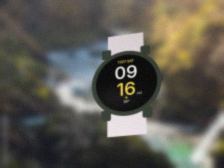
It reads 9:16
